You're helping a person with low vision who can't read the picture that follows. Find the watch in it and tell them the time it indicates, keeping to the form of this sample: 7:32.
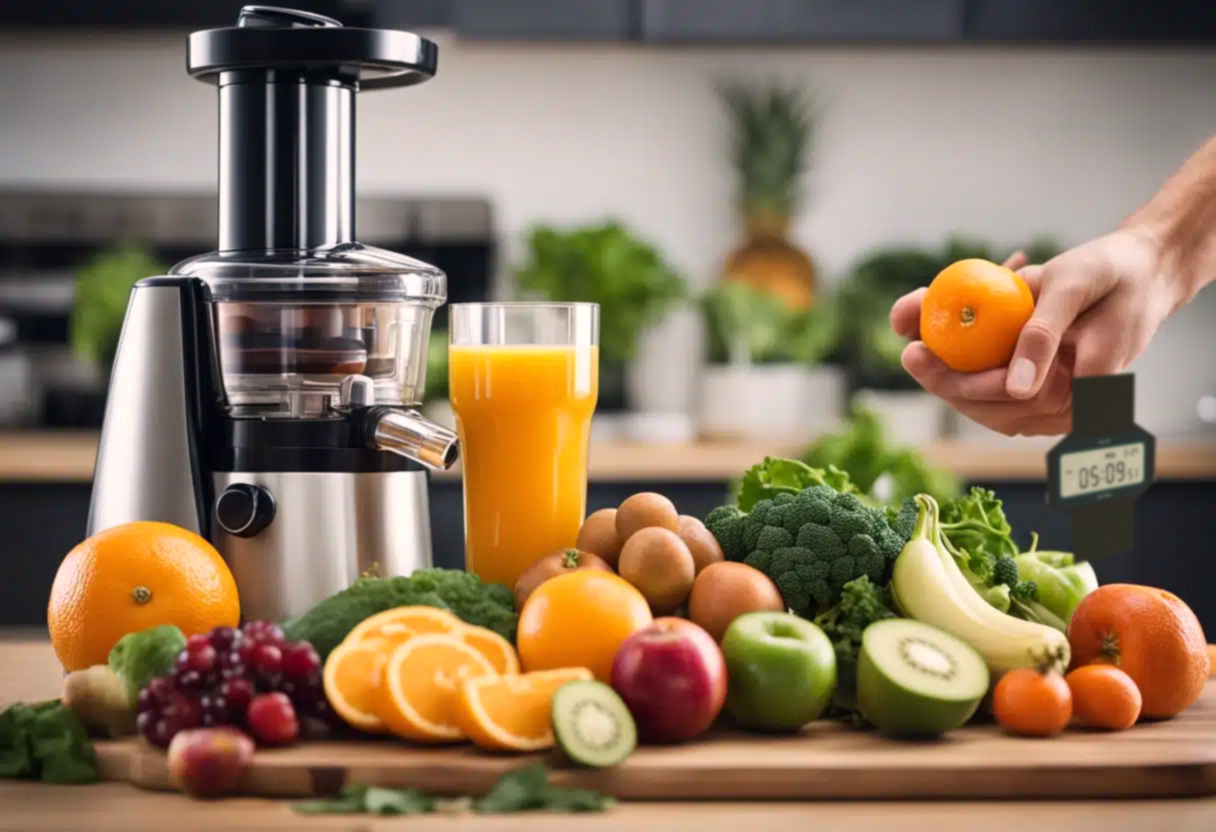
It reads 5:09
